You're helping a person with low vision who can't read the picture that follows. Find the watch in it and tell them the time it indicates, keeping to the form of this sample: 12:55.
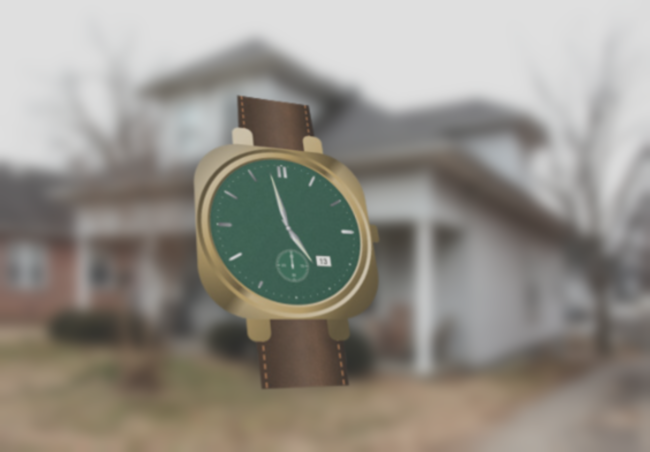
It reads 4:58
